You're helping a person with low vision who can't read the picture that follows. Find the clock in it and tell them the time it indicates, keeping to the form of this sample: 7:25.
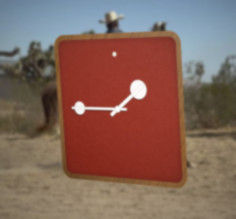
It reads 1:45
